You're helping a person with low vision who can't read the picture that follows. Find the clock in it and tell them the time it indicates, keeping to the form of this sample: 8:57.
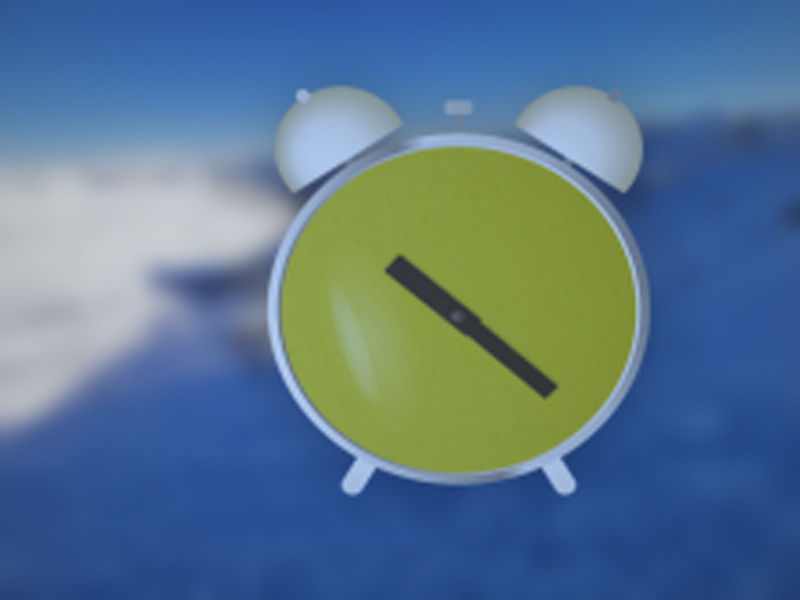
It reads 10:22
